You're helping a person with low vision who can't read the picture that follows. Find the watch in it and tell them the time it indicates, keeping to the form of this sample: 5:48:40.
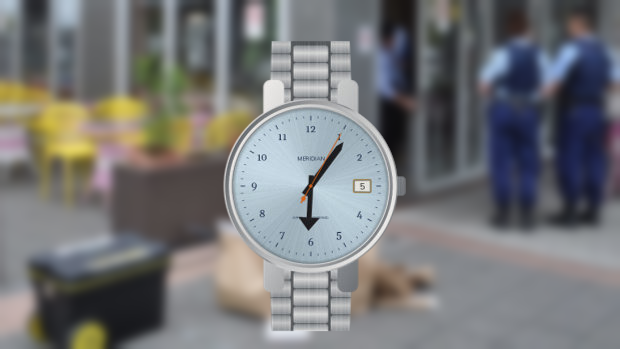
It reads 6:06:05
